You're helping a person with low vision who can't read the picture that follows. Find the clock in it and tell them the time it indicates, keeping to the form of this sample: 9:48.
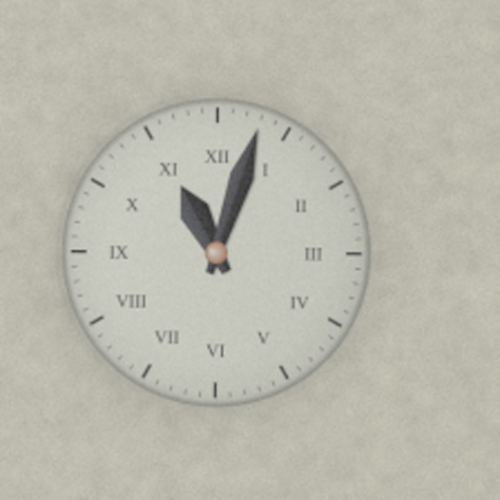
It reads 11:03
